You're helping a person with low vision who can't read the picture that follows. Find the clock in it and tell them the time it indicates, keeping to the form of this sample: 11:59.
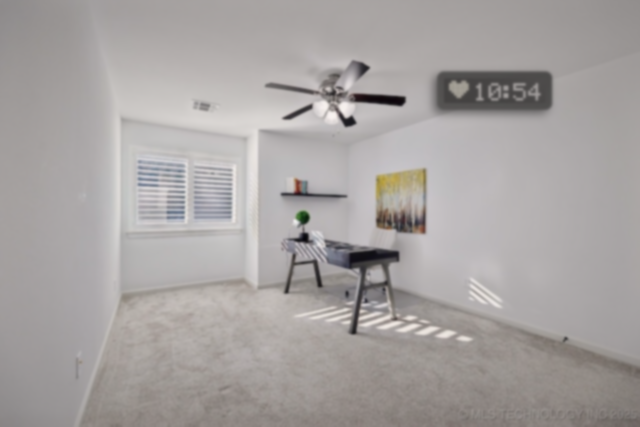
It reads 10:54
